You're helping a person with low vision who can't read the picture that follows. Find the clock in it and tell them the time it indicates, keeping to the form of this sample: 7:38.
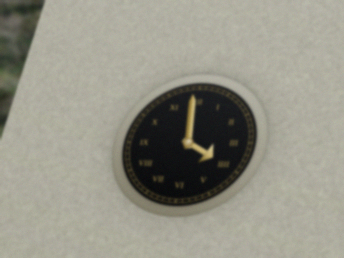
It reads 3:59
